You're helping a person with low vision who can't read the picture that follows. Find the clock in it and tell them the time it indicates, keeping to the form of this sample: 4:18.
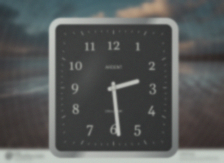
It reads 2:29
